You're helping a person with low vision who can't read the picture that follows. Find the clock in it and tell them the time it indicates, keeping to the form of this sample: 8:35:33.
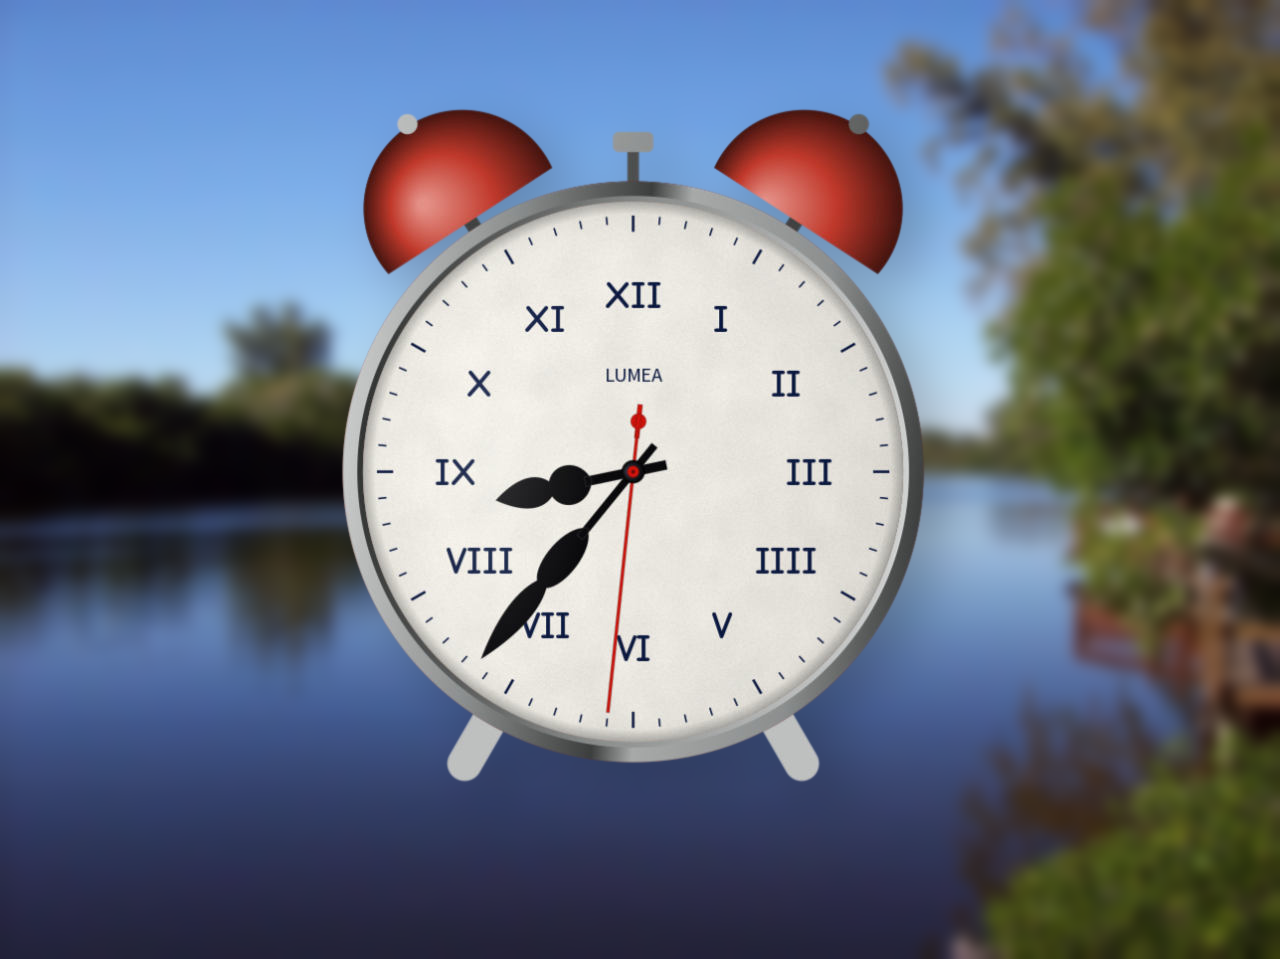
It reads 8:36:31
